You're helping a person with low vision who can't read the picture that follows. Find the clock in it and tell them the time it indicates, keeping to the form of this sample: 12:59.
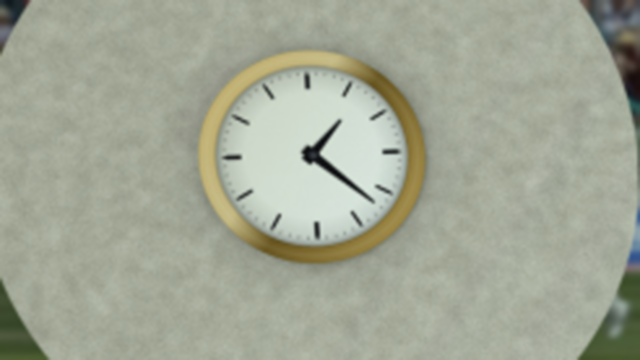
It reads 1:22
